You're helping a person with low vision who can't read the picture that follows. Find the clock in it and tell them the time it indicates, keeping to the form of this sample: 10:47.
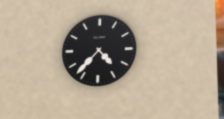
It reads 4:37
